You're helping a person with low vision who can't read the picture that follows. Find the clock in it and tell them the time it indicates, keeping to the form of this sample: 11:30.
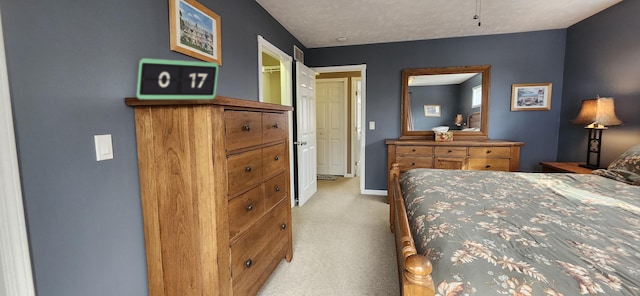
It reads 0:17
